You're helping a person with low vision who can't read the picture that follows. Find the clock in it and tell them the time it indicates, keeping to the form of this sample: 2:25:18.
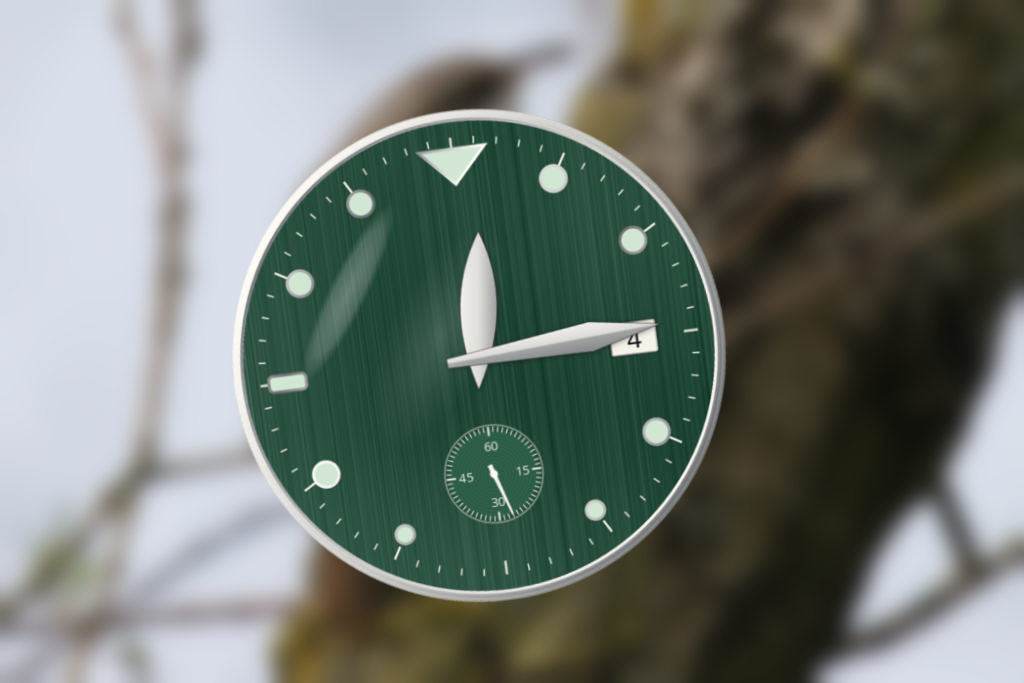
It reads 12:14:27
